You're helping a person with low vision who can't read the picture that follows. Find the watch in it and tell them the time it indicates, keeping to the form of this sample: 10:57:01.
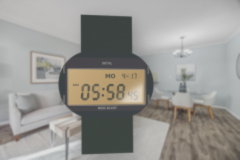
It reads 5:58:45
